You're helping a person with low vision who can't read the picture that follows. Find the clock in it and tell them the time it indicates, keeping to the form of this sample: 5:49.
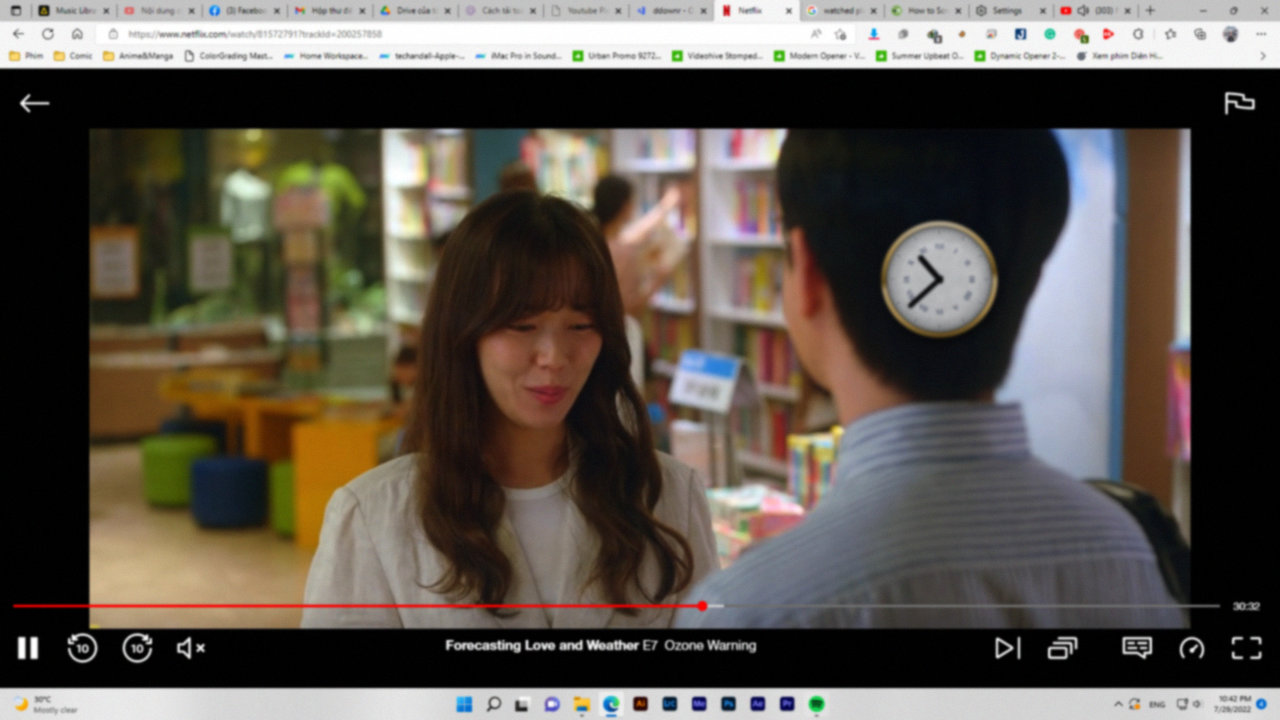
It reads 10:38
